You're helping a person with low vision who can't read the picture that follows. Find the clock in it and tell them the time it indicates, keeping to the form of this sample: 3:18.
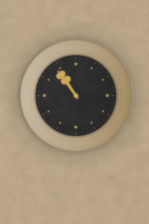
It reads 10:54
